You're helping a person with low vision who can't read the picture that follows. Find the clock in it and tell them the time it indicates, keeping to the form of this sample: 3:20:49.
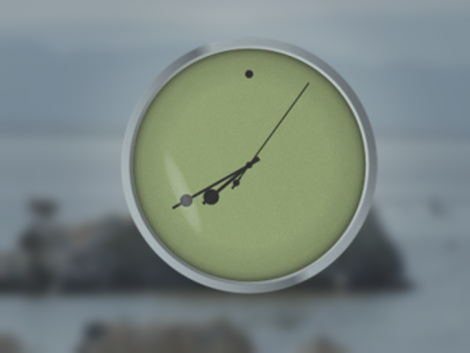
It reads 7:40:06
